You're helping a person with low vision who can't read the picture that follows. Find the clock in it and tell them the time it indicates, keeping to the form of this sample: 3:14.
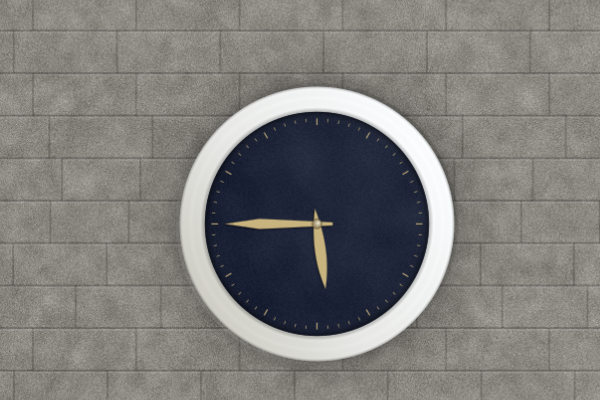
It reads 5:45
